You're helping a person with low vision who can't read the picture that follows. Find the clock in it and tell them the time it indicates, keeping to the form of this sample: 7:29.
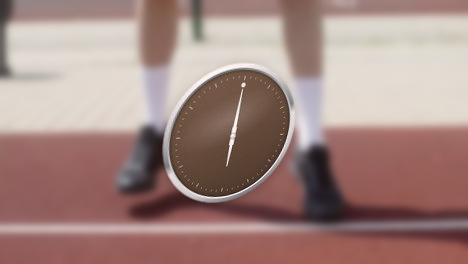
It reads 6:00
